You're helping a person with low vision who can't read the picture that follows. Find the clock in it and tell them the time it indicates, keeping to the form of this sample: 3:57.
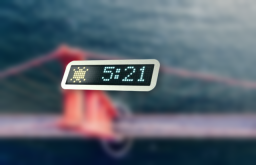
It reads 5:21
